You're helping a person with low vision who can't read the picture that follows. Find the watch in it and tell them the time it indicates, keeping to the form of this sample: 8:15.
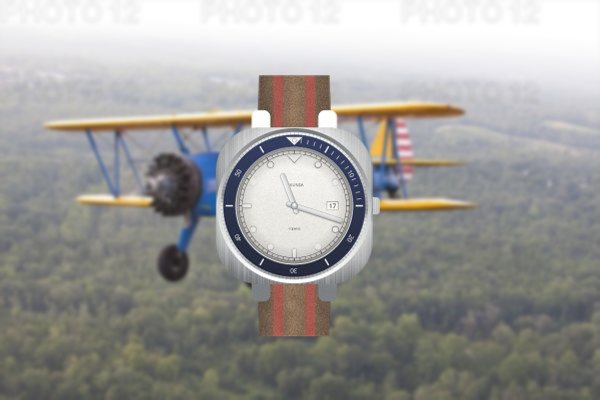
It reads 11:18
